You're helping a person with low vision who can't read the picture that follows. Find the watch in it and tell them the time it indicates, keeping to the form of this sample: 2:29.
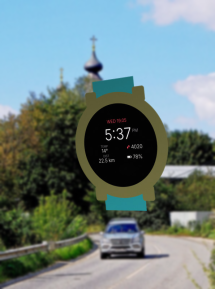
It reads 5:37
